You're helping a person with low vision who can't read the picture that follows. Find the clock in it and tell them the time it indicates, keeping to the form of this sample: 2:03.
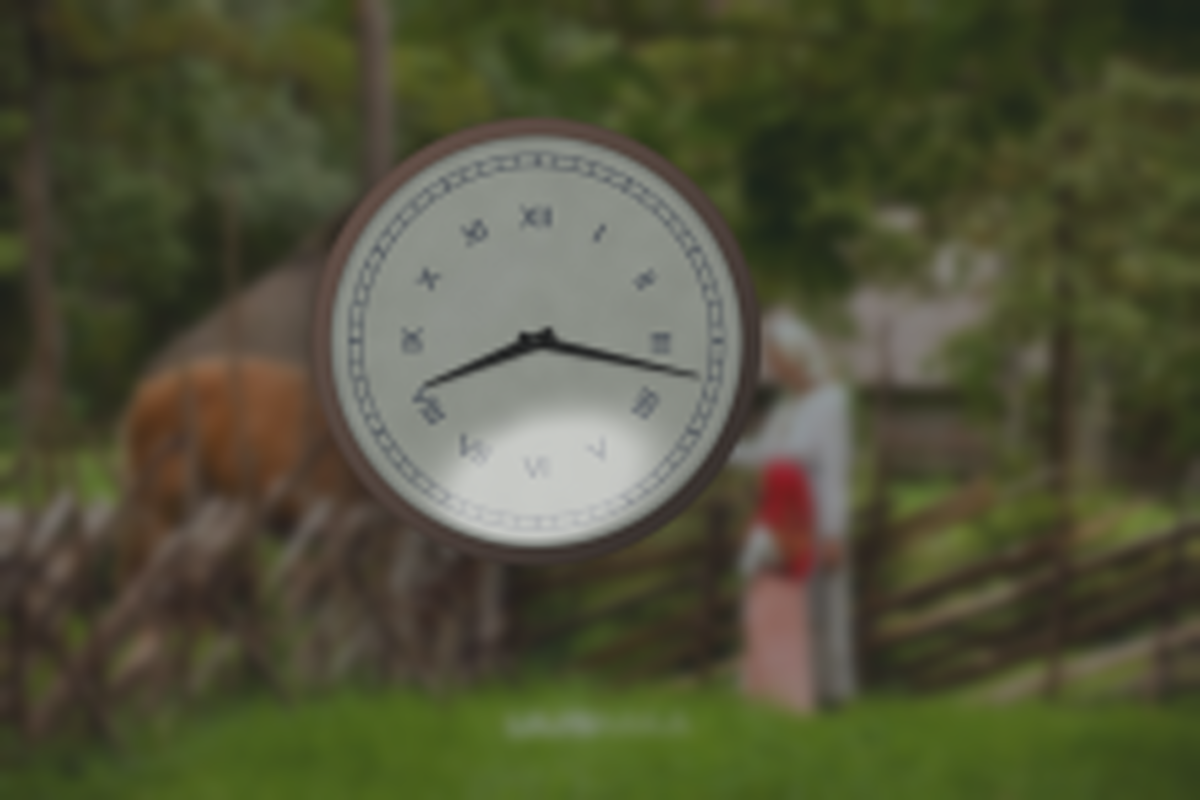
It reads 8:17
